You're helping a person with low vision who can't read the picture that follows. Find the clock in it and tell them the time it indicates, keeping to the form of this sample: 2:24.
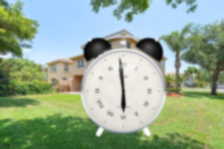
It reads 5:59
